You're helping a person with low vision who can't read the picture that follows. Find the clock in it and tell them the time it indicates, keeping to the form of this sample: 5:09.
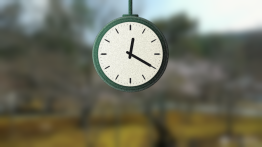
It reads 12:20
